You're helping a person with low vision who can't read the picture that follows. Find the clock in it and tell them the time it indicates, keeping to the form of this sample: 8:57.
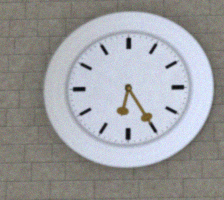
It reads 6:25
